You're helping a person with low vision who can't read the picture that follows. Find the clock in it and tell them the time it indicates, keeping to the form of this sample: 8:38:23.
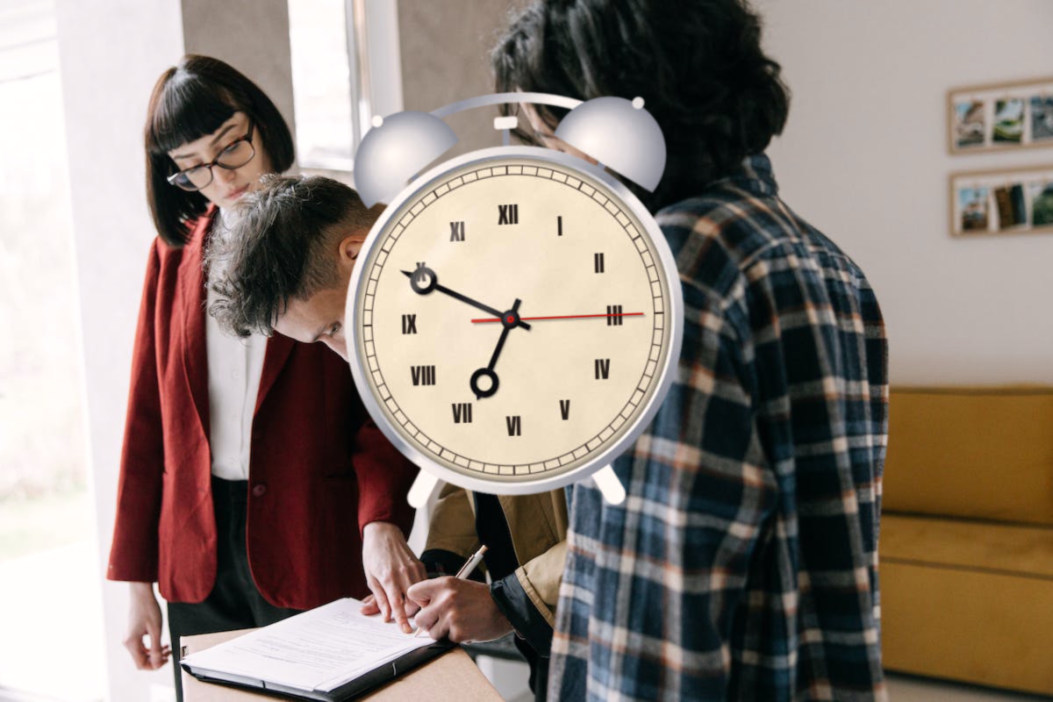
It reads 6:49:15
